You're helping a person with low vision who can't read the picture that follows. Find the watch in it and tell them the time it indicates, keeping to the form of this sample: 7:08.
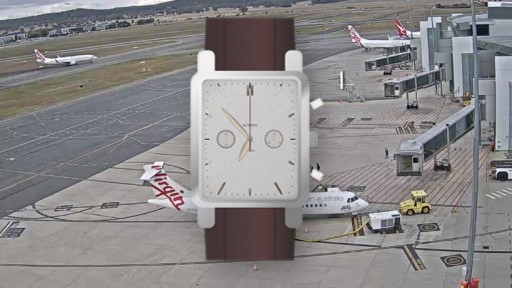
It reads 6:53
